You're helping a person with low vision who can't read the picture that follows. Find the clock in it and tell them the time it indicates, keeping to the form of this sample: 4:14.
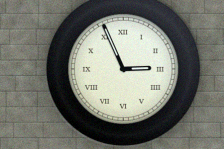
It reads 2:56
